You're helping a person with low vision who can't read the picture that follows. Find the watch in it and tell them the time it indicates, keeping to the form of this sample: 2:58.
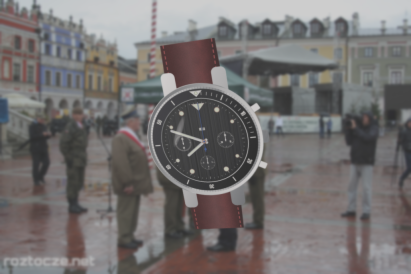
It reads 7:49
